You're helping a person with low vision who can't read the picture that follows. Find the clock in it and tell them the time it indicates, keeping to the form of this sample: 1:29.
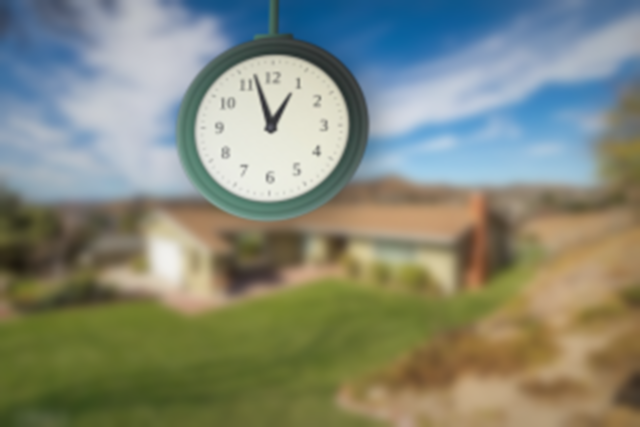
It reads 12:57
